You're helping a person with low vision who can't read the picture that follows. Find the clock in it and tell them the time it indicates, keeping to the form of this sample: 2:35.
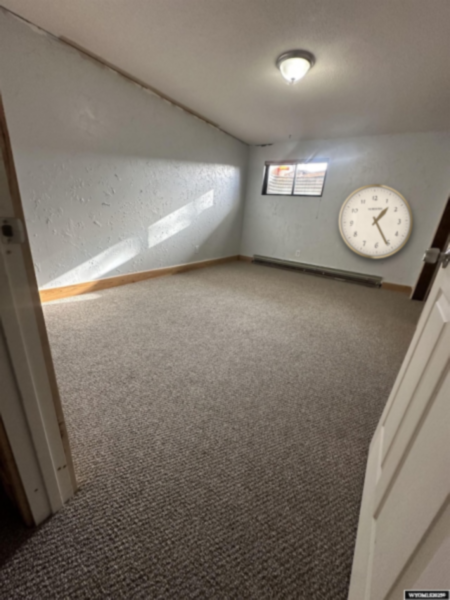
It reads 1:26
